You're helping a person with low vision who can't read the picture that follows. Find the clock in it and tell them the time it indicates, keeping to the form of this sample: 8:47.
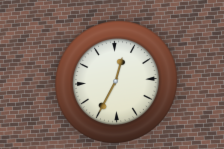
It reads 12:35
